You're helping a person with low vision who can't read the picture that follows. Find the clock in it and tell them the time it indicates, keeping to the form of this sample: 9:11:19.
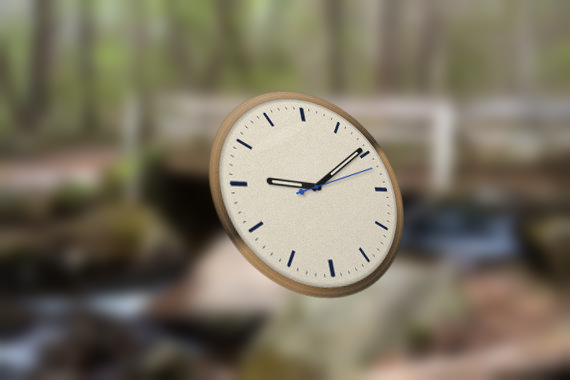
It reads 9:09:12
